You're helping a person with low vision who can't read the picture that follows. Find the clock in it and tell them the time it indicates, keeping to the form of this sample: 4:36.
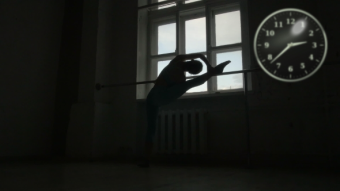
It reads 2:38
